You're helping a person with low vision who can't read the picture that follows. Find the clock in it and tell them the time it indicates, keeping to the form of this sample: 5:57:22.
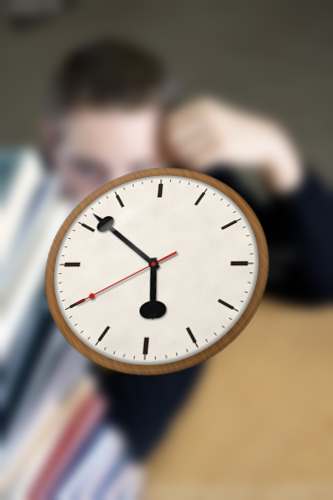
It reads 5:51:40
